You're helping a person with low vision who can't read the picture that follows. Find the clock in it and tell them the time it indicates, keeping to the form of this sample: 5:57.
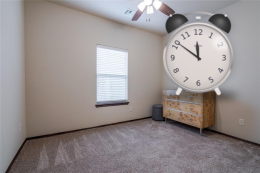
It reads 11:51
